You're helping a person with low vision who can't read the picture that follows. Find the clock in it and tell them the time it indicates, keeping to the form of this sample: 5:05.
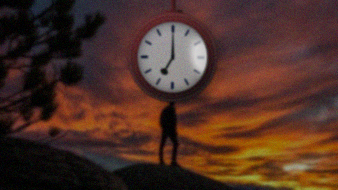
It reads 7:00
